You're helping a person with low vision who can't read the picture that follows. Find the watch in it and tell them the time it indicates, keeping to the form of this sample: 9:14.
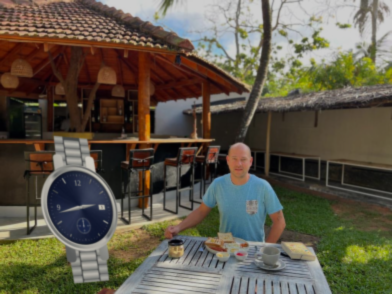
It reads 2:43
